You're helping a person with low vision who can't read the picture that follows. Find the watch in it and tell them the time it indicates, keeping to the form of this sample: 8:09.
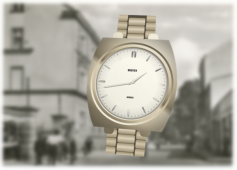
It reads 1:43
